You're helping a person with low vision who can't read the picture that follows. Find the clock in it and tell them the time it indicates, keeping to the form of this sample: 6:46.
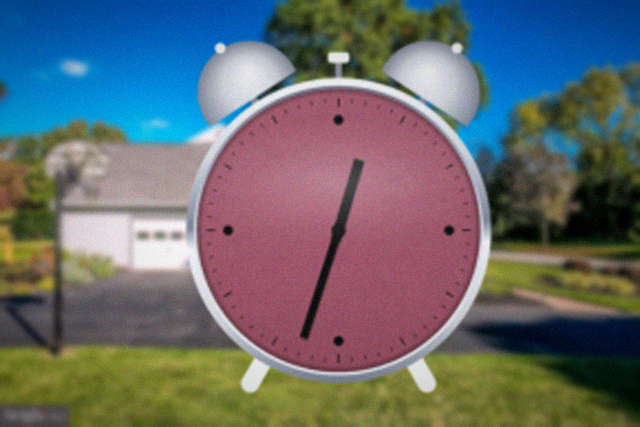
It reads 12:33
